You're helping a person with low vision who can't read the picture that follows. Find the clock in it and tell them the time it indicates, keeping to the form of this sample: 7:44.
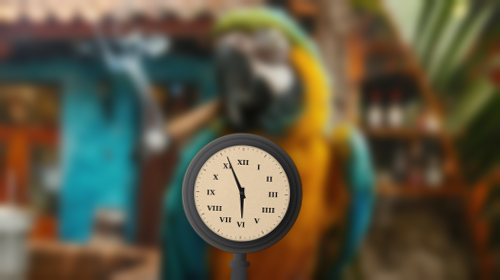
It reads 5:56
